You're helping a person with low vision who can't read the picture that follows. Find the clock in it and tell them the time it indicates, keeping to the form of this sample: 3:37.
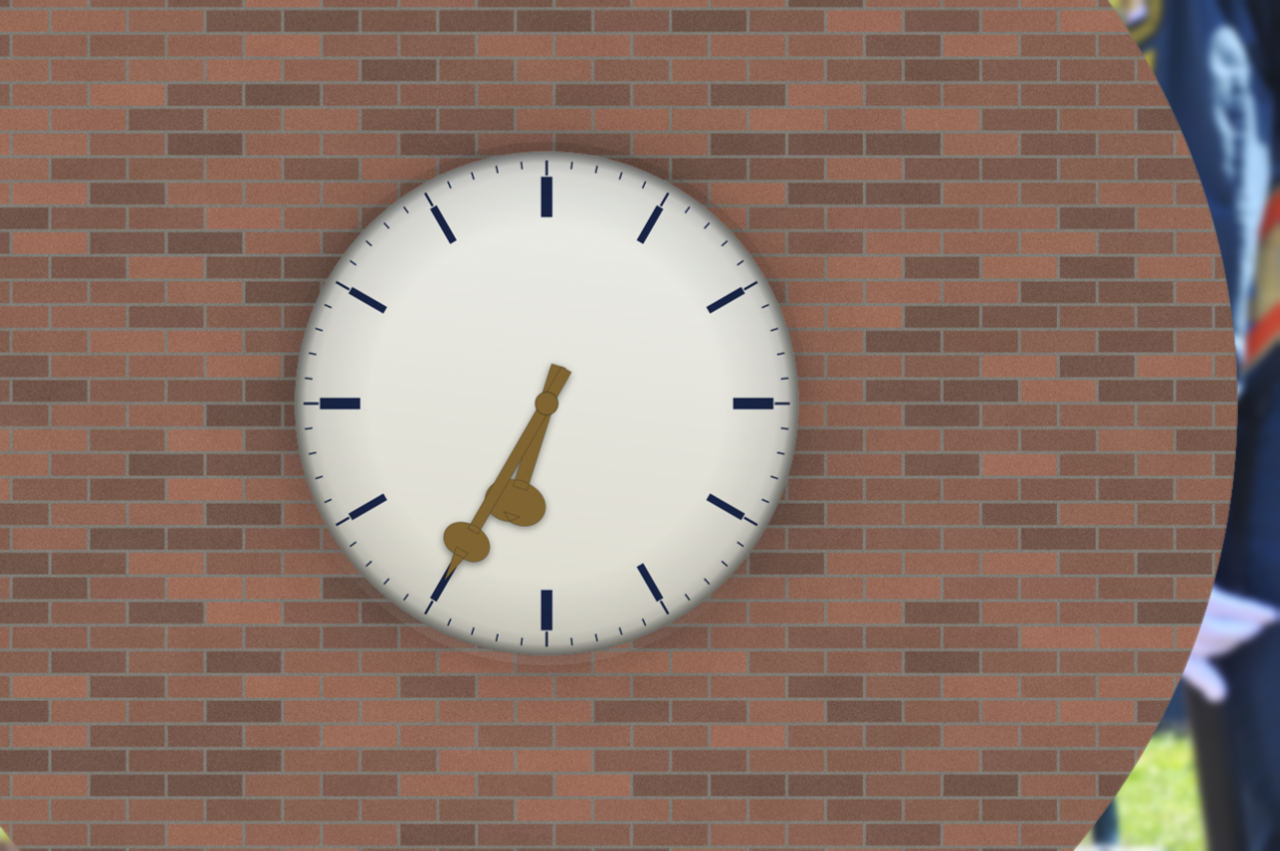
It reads 6:35
